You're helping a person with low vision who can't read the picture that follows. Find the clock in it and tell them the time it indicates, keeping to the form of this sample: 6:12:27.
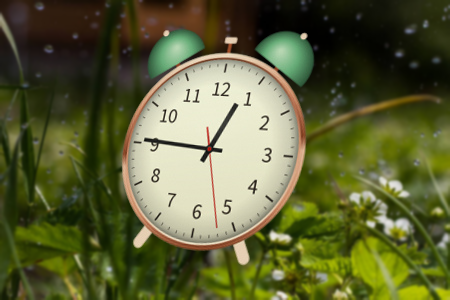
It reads 12:45:27
